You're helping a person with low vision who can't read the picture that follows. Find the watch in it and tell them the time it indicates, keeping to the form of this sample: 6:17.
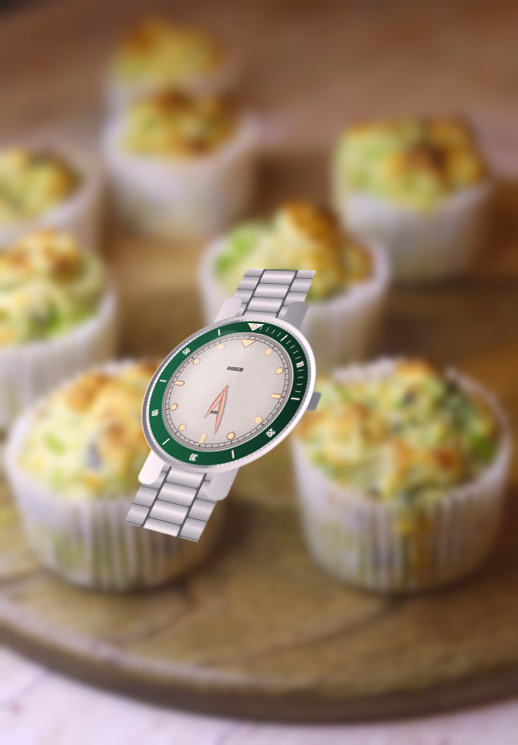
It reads 6:28
